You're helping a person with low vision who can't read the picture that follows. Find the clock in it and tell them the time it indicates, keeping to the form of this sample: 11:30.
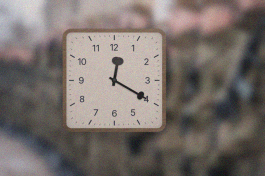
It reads 12:20
